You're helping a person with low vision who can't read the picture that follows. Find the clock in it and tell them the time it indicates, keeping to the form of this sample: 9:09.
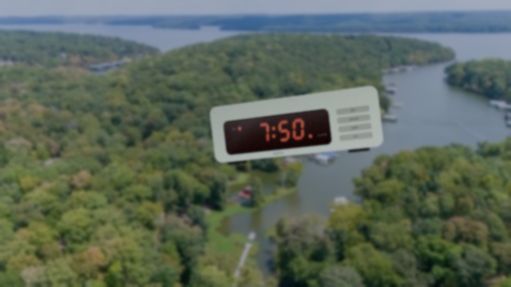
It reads 7:50
